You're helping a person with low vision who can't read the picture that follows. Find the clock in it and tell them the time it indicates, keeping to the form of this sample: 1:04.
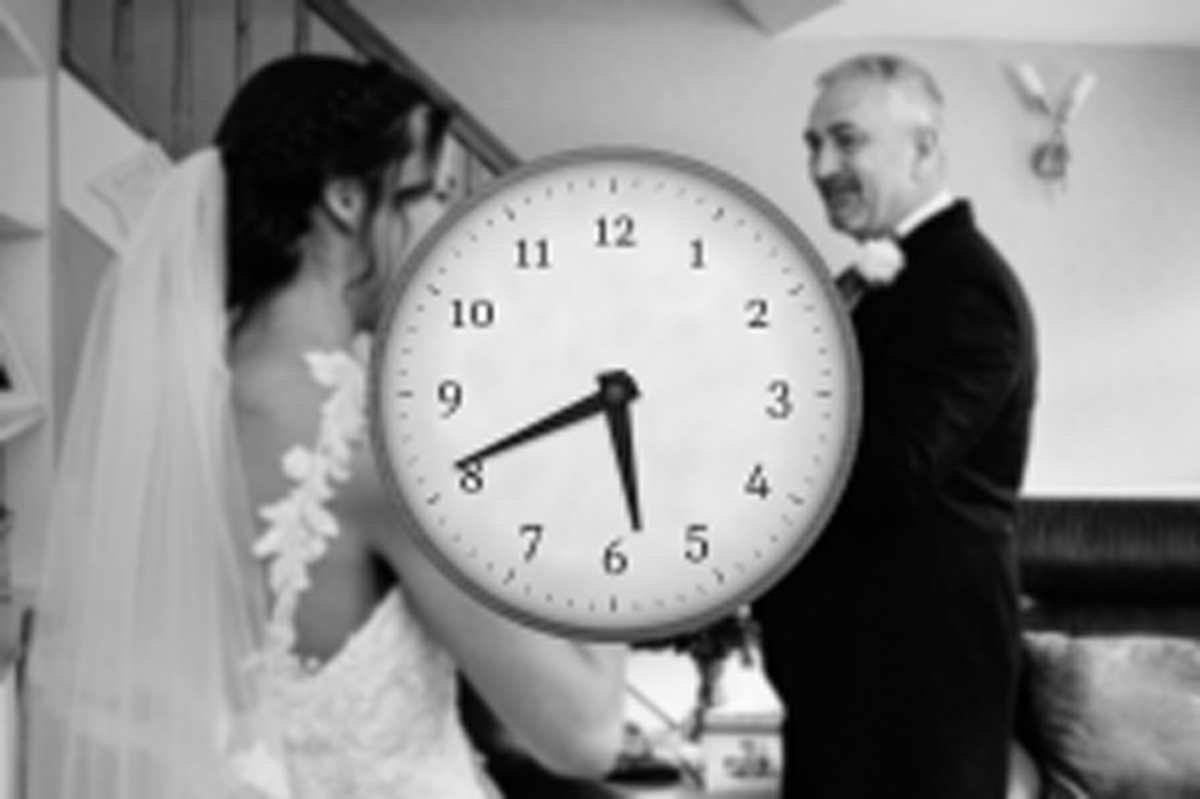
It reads 5:41
